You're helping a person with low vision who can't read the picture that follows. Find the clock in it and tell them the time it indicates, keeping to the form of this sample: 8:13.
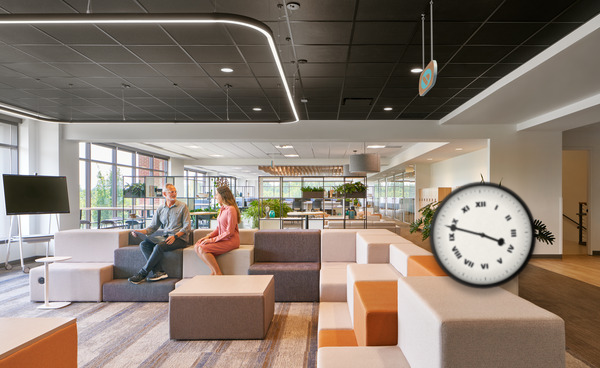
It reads 3:48
